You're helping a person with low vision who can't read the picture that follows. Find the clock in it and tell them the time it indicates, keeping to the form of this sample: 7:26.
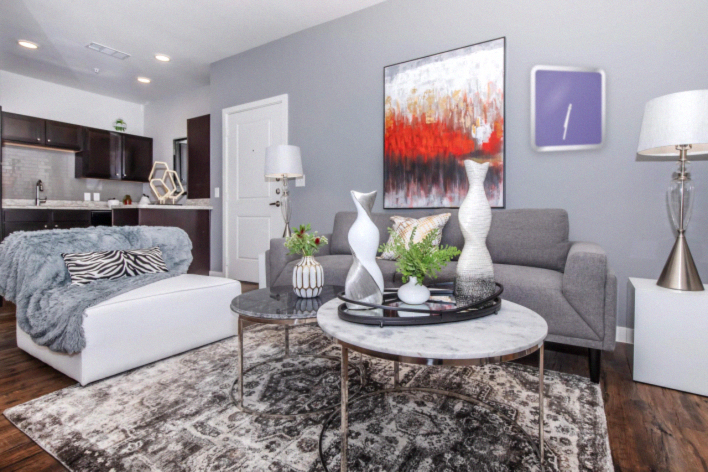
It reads 6:32
